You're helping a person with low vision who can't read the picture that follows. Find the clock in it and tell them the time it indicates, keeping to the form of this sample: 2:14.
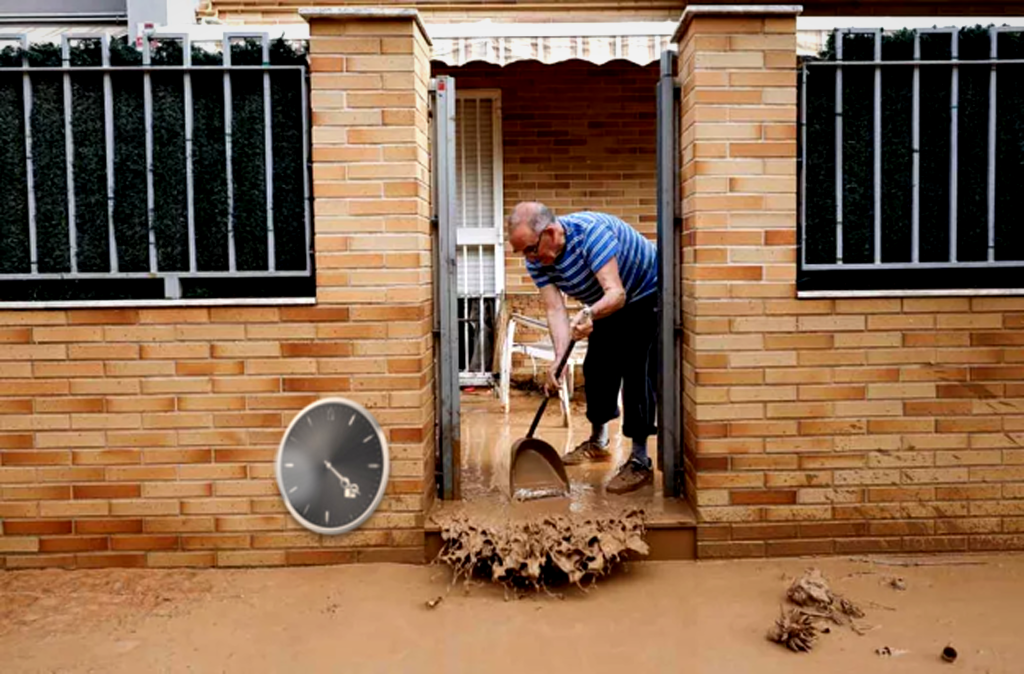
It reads 4:21
